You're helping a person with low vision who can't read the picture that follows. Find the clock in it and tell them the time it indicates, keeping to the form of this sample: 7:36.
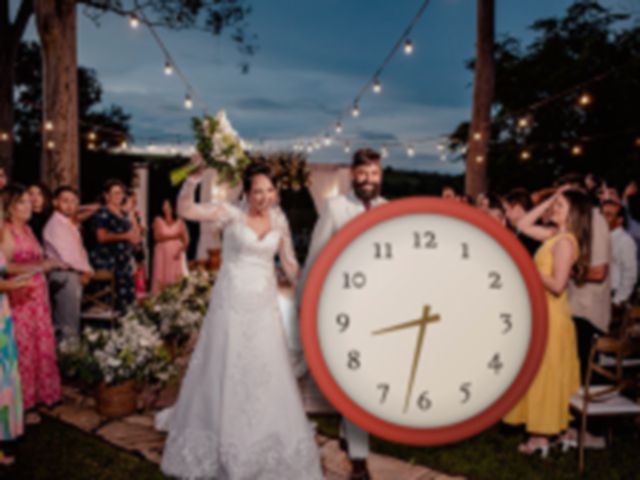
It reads 8:32
